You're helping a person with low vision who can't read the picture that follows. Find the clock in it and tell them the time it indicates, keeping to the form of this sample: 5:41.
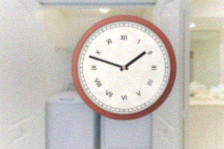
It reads 1:48
